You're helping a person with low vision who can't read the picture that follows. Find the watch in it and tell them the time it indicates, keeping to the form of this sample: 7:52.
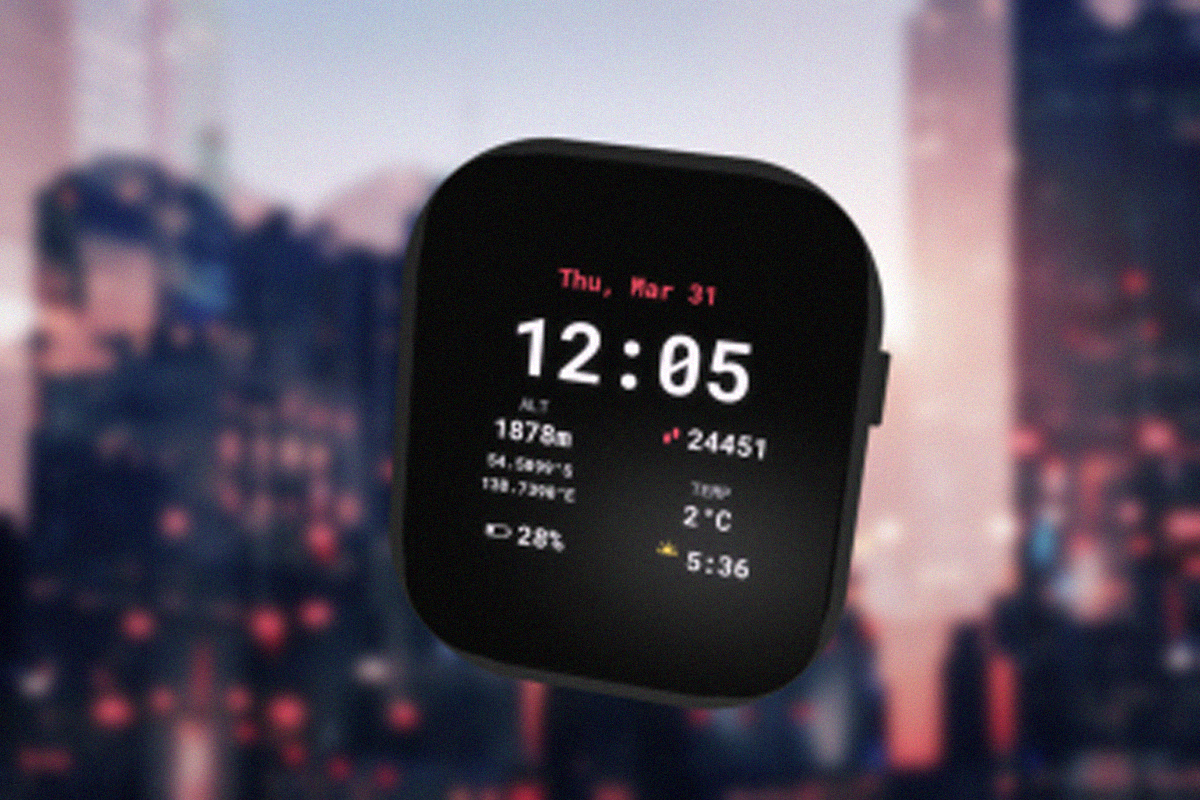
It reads 12:05
